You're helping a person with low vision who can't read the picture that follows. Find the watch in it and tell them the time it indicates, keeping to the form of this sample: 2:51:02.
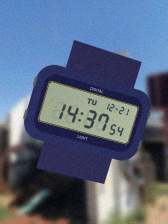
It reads 14:37:54
